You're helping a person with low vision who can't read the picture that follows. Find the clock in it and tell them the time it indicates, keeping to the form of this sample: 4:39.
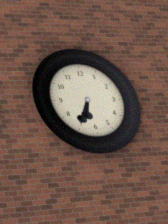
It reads 6:35
